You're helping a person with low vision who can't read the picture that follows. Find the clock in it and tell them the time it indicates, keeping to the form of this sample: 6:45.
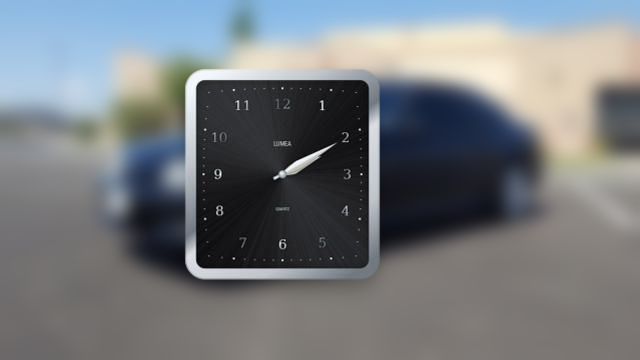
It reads 2:10
